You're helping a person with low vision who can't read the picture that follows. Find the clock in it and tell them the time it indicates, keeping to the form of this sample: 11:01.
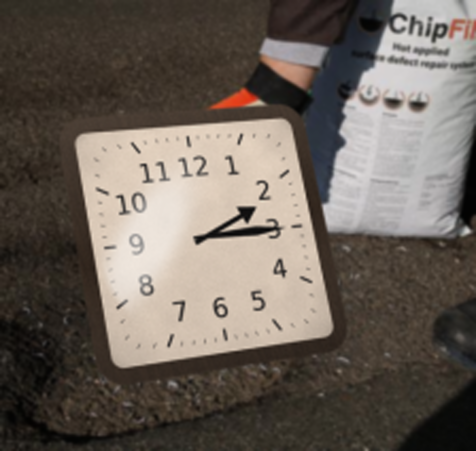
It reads 2:15
